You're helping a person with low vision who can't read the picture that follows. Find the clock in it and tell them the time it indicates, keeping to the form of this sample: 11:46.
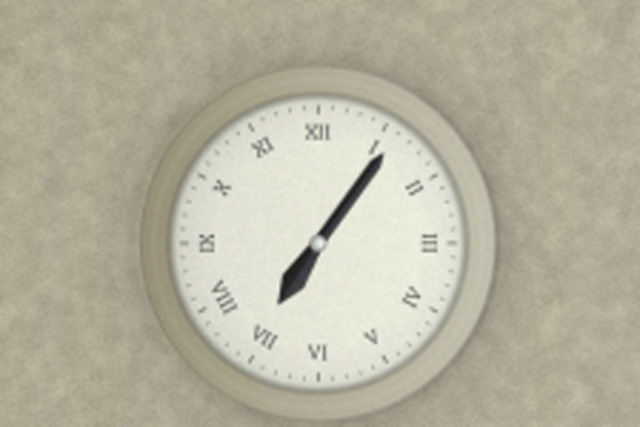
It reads 7:06
